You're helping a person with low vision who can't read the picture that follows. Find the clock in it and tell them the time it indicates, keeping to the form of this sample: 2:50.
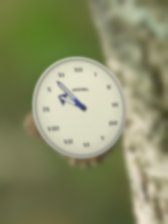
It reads 9:53
